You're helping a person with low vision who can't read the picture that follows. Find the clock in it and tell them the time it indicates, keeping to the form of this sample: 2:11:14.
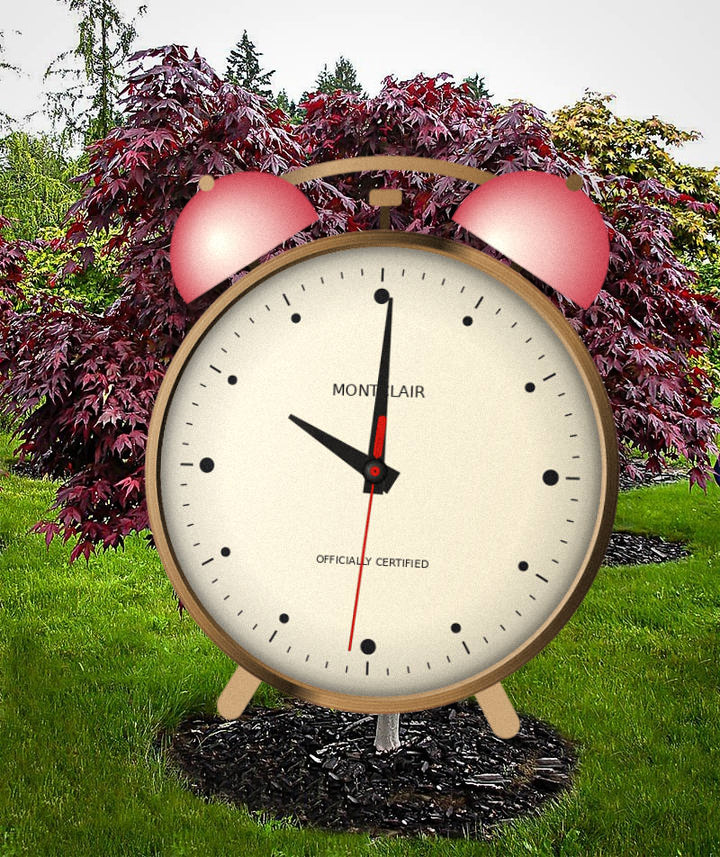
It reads 10:00:31
